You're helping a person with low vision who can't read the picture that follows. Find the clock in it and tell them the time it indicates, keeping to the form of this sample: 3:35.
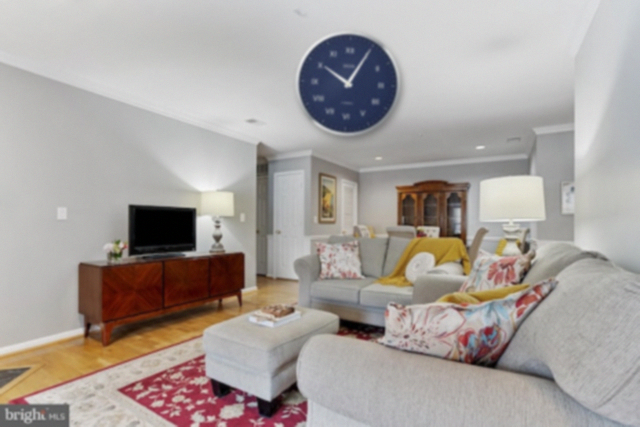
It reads 10:05
